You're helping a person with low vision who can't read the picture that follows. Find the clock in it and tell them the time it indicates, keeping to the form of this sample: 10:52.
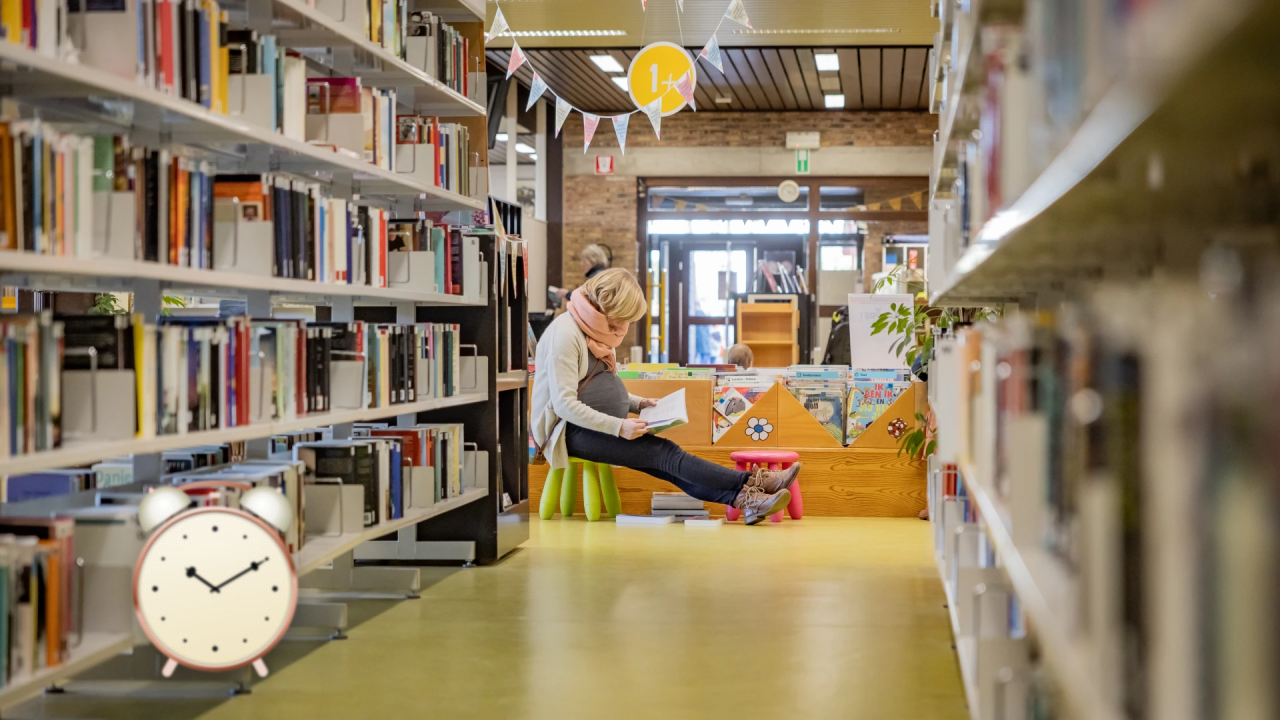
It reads 10:10
